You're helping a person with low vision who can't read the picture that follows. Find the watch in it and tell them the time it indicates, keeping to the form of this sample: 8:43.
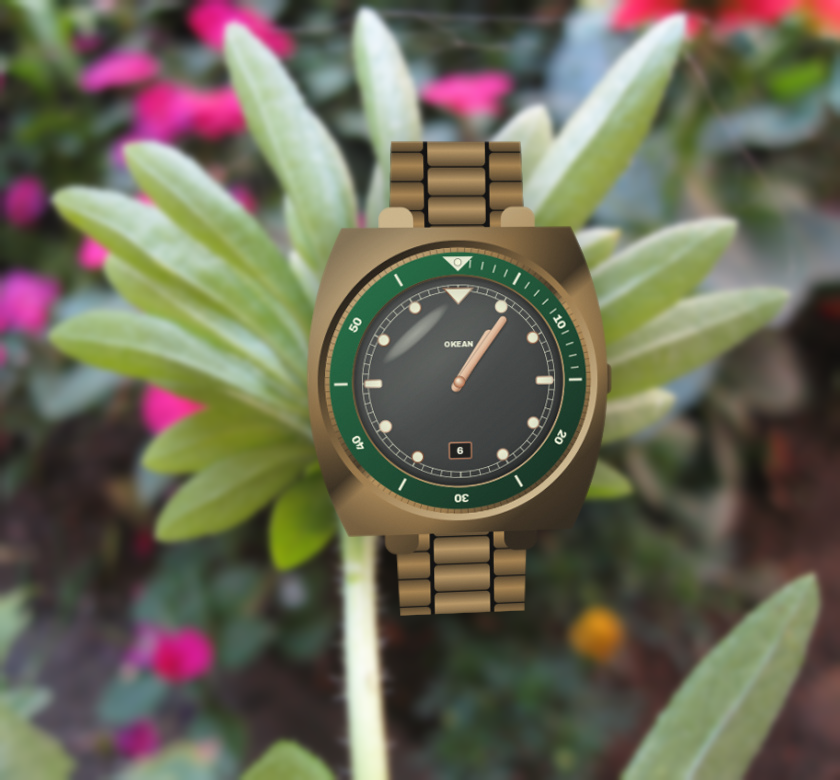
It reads 1:06
